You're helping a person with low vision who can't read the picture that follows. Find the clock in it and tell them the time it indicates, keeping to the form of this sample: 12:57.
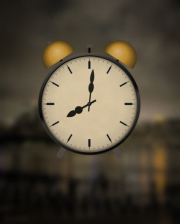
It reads 8:01
